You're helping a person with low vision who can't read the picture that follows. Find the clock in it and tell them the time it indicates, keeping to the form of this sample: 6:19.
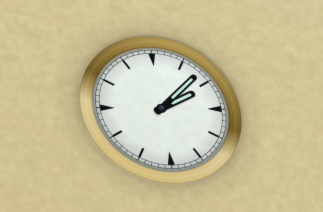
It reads 2:08
